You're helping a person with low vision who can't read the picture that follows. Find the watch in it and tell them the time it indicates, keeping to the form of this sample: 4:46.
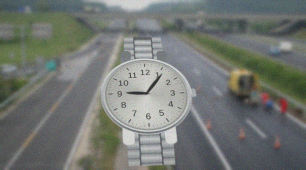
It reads 9:06
